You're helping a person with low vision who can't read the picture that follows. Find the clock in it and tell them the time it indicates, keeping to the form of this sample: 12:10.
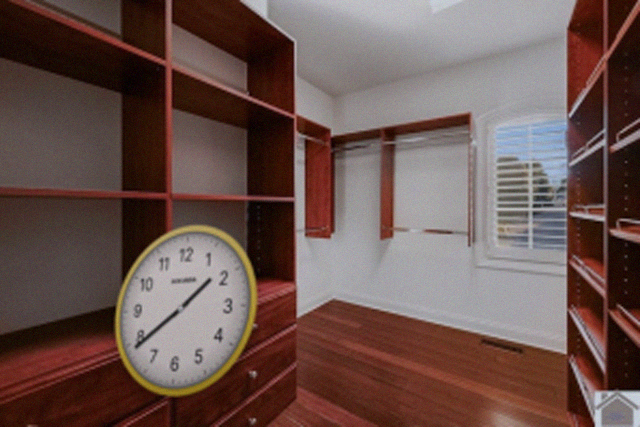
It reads 1:39
